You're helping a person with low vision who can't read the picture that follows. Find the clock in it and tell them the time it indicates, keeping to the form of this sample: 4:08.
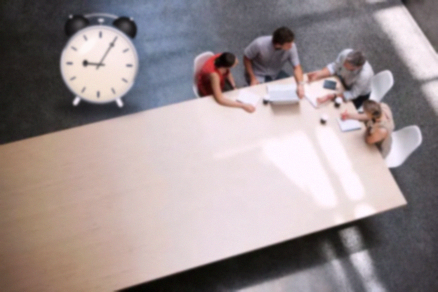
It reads 9:05
